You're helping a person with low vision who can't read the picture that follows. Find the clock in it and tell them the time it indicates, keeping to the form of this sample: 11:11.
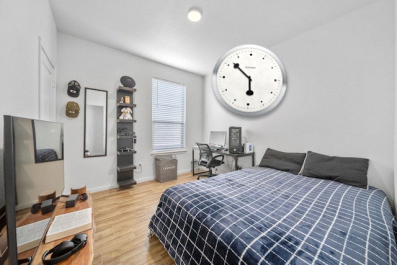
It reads 5:52
